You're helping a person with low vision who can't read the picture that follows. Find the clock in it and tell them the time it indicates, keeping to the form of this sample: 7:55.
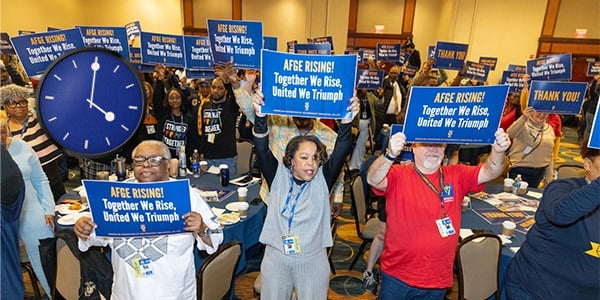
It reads 4:00
